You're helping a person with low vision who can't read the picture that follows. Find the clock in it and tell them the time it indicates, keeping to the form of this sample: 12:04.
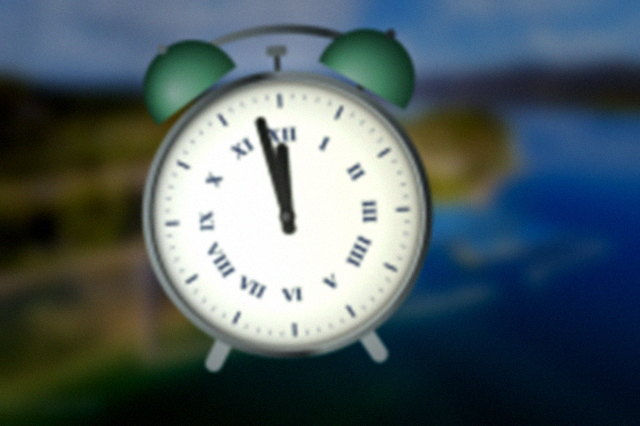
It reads 11:58
